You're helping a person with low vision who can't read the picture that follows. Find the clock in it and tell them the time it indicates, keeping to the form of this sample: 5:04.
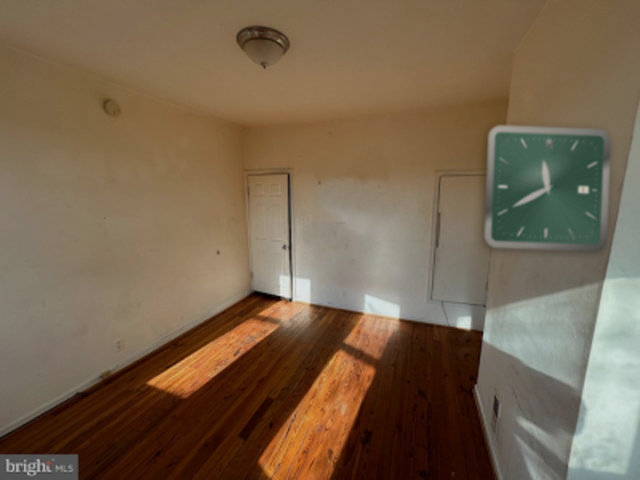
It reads 11:40
